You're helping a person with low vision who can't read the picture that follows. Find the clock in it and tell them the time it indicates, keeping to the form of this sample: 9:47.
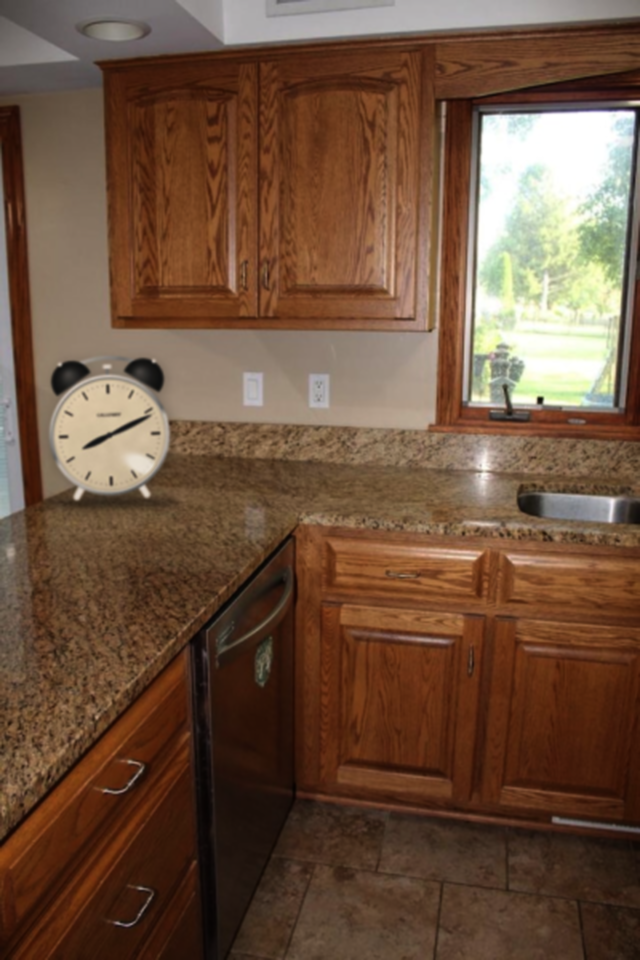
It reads 8:11
